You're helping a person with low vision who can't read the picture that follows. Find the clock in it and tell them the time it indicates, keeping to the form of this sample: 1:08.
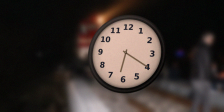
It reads 6:20
